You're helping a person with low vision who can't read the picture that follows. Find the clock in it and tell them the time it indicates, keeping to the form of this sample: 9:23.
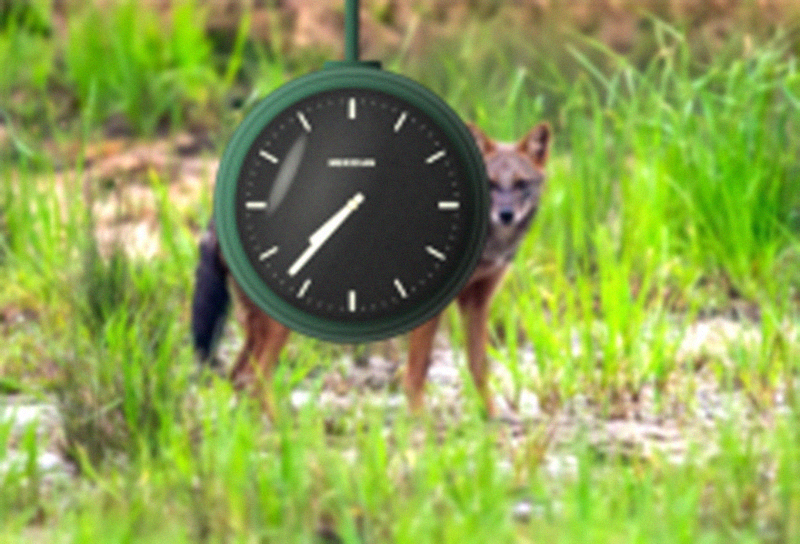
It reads 7:37
